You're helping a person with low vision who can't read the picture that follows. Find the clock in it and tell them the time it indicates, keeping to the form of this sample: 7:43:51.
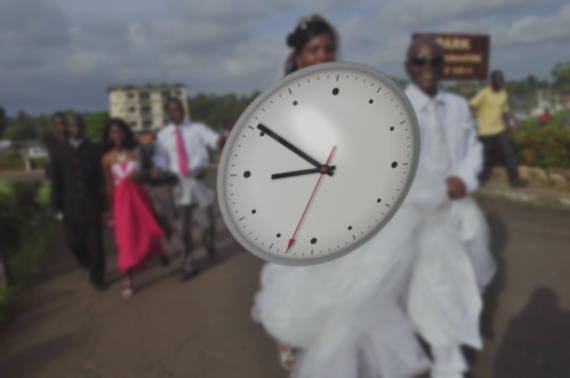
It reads 8:50:33
